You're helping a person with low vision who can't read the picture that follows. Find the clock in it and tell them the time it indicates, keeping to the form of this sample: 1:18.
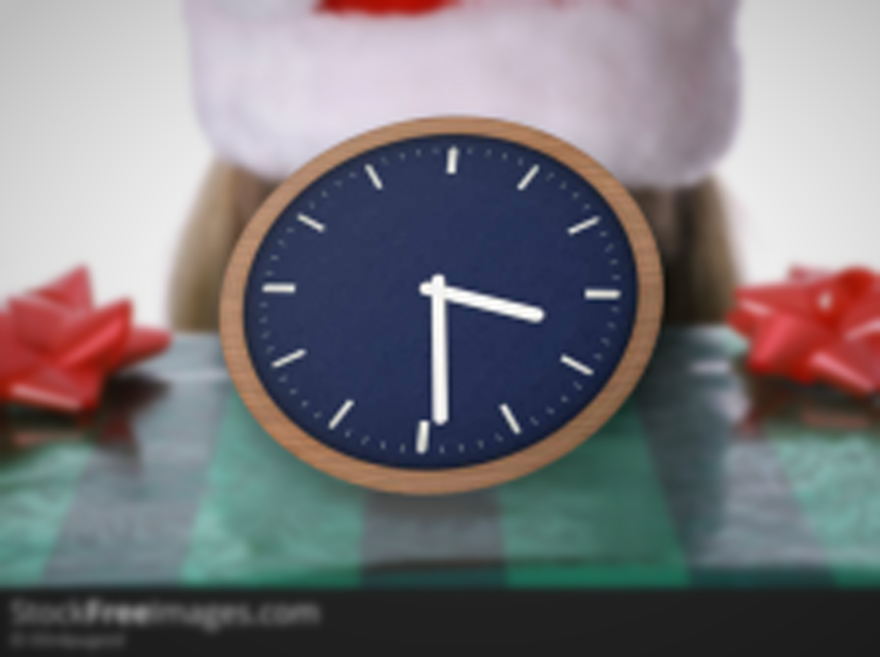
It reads 3:29
